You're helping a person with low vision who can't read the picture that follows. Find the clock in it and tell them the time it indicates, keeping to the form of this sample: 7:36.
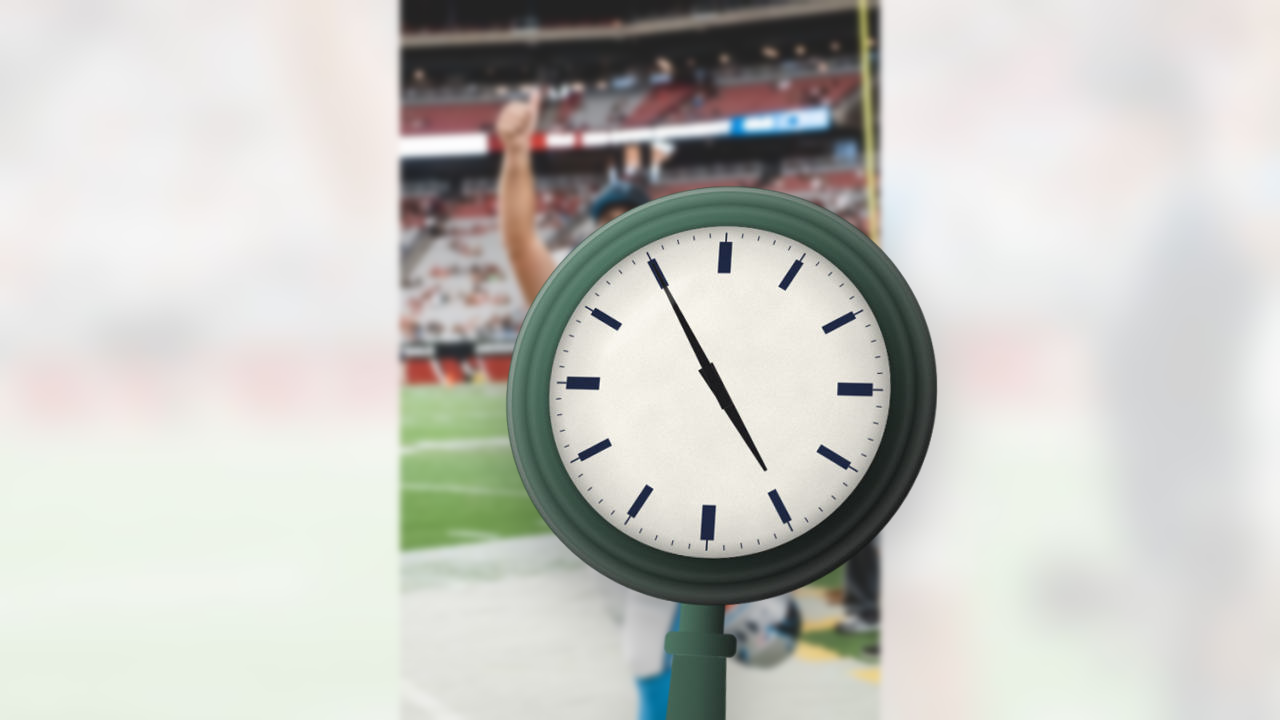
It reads 4:55
